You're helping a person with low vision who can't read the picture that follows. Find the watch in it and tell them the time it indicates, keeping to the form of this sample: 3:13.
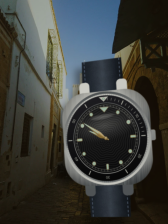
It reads 9:51
